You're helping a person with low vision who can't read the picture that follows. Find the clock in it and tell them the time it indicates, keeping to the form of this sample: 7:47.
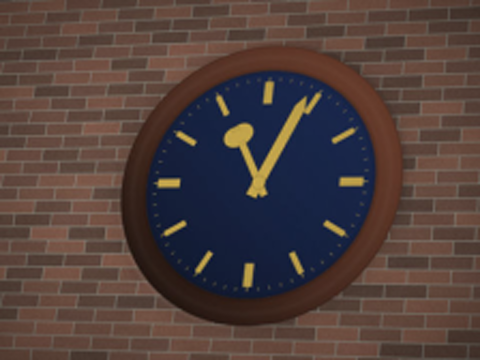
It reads 11:04
